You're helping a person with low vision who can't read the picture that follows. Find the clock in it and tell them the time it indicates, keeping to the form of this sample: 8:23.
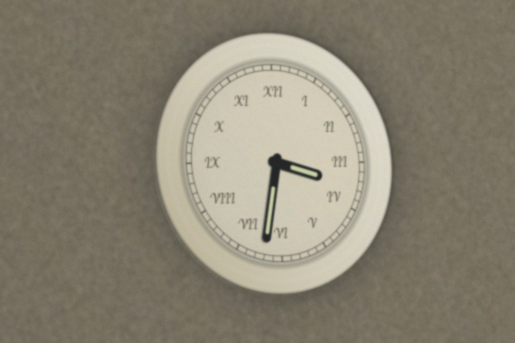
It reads 3:32
